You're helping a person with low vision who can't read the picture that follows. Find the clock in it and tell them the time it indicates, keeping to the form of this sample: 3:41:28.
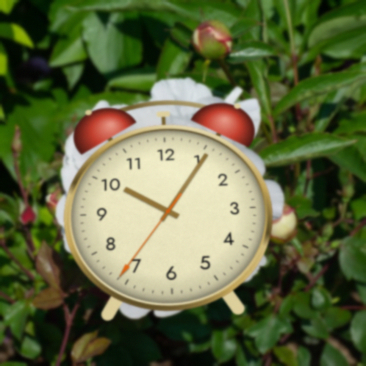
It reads 10:05:36
